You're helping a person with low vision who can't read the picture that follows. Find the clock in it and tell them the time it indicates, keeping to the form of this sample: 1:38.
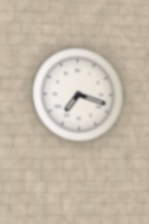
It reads 7:18
